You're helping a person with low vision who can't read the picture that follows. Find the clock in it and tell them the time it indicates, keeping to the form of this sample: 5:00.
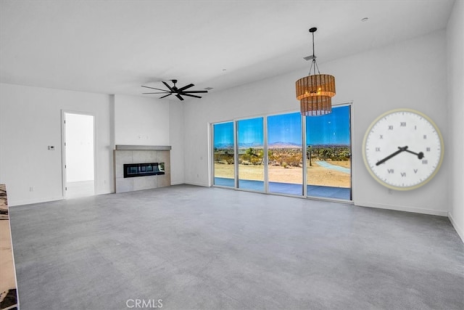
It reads 3:40
